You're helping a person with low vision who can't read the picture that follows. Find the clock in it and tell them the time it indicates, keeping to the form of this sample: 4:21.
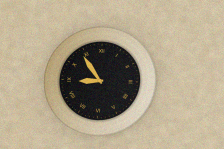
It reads 8:54
